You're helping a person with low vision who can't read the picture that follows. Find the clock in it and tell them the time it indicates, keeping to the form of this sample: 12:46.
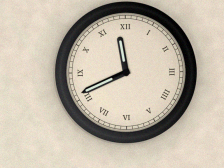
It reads 11:41
